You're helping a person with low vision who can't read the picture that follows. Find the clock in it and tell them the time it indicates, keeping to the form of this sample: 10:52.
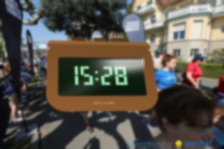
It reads 15:28
